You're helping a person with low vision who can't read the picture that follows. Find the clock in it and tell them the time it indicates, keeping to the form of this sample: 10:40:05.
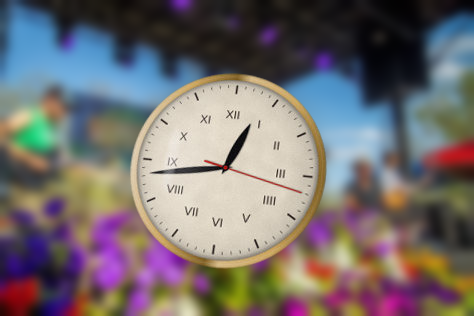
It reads 12:43:17
